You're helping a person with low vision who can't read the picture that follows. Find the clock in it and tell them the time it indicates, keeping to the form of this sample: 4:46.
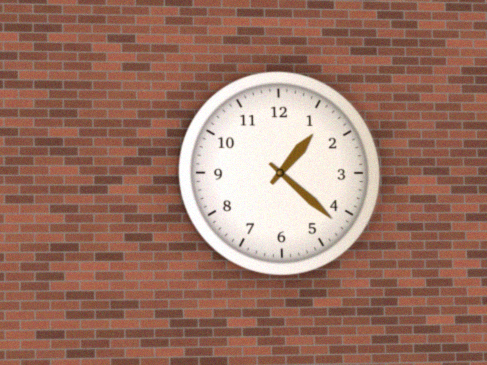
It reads 1:22
